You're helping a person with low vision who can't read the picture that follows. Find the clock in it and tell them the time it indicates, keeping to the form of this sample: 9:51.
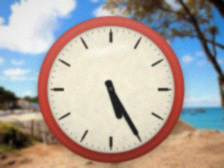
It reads 5:25
